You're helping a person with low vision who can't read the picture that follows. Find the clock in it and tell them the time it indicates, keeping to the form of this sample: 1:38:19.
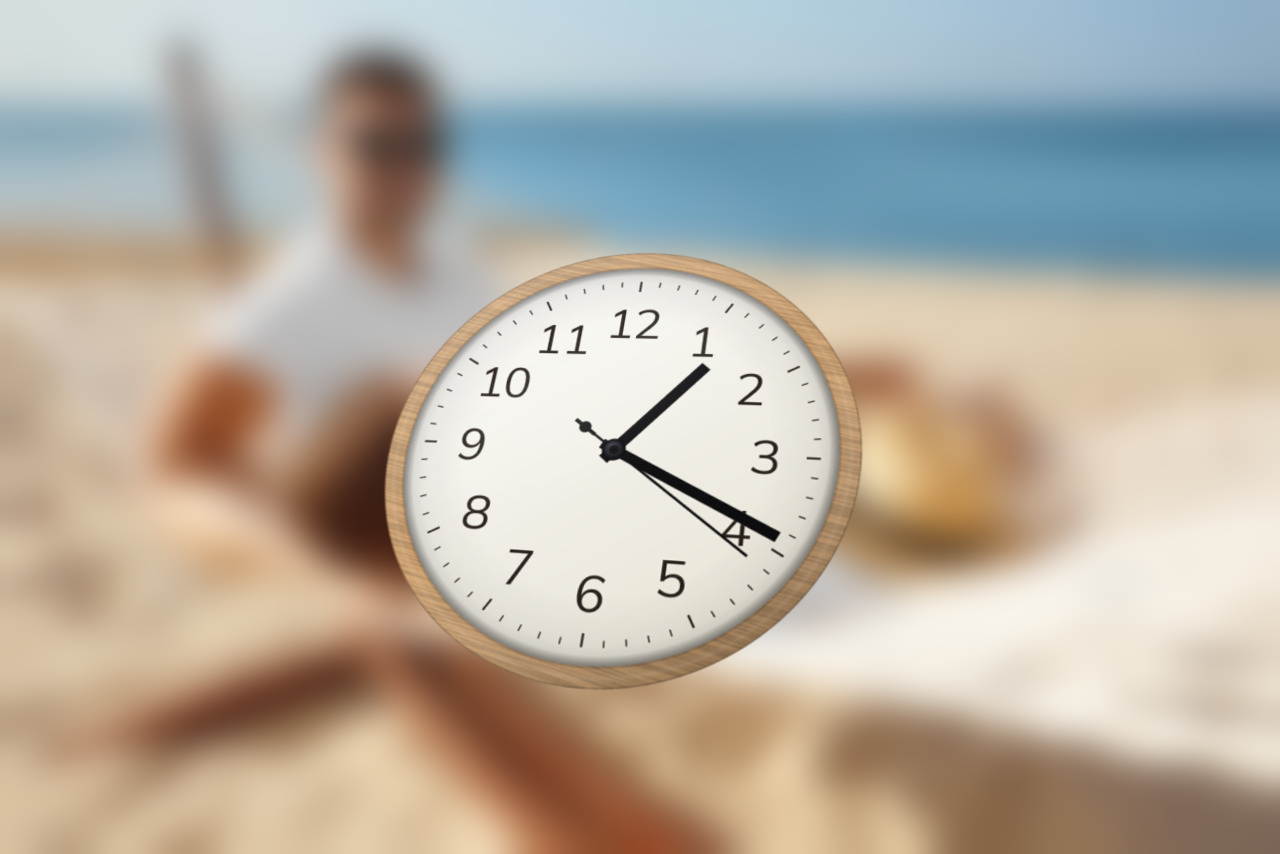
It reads 1:19:21
